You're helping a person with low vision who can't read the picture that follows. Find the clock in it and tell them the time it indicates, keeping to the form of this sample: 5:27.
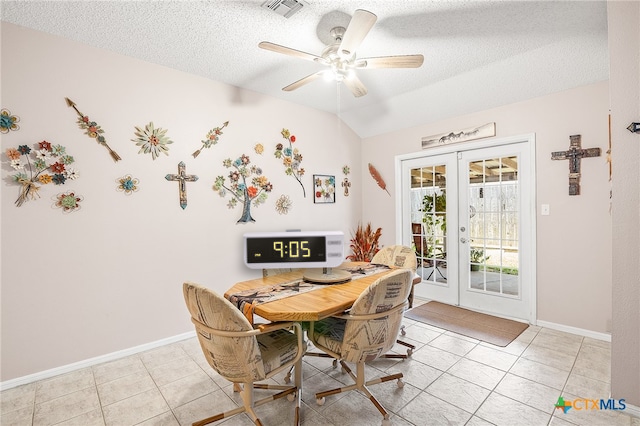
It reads 9:05
